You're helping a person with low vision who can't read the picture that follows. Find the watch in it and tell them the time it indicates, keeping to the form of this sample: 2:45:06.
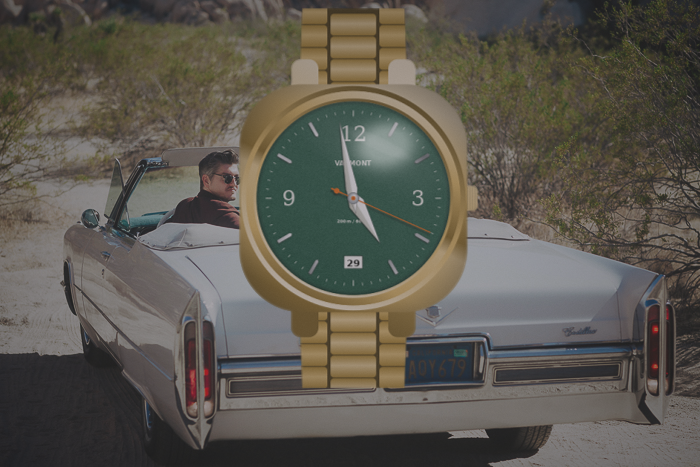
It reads 4:58:19
